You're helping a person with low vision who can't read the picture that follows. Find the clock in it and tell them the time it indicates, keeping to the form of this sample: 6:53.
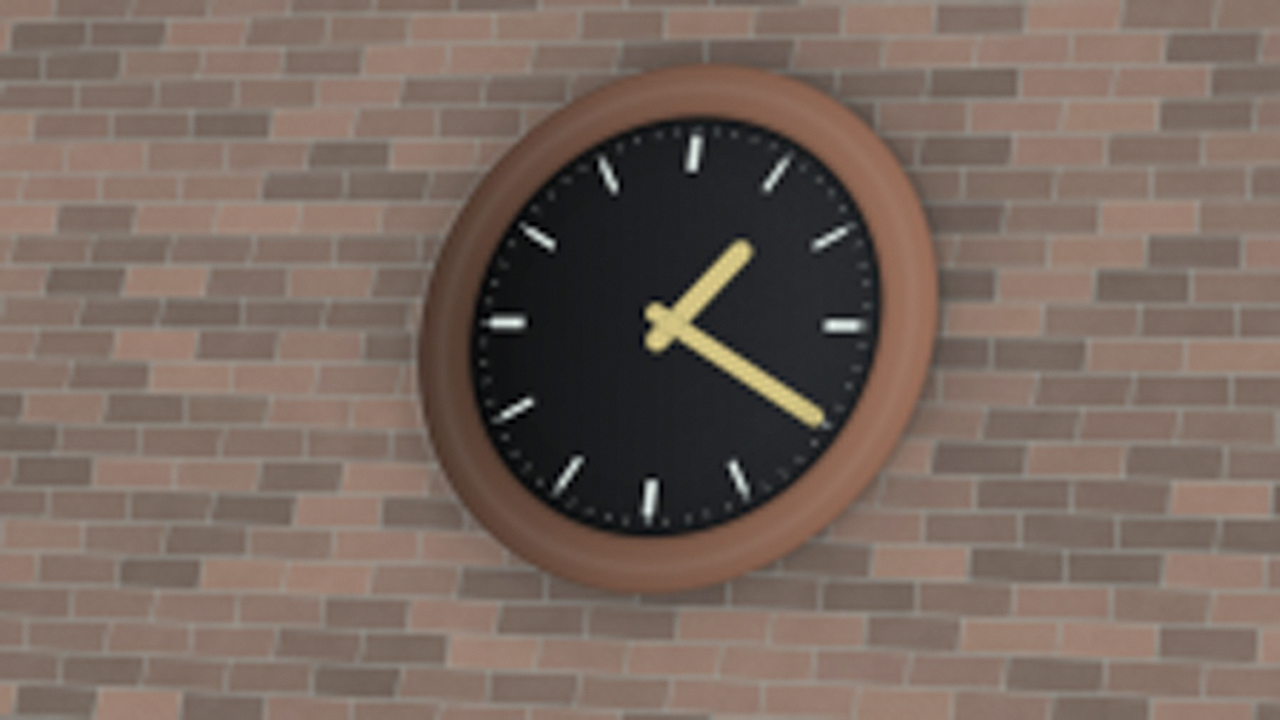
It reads 1:20
